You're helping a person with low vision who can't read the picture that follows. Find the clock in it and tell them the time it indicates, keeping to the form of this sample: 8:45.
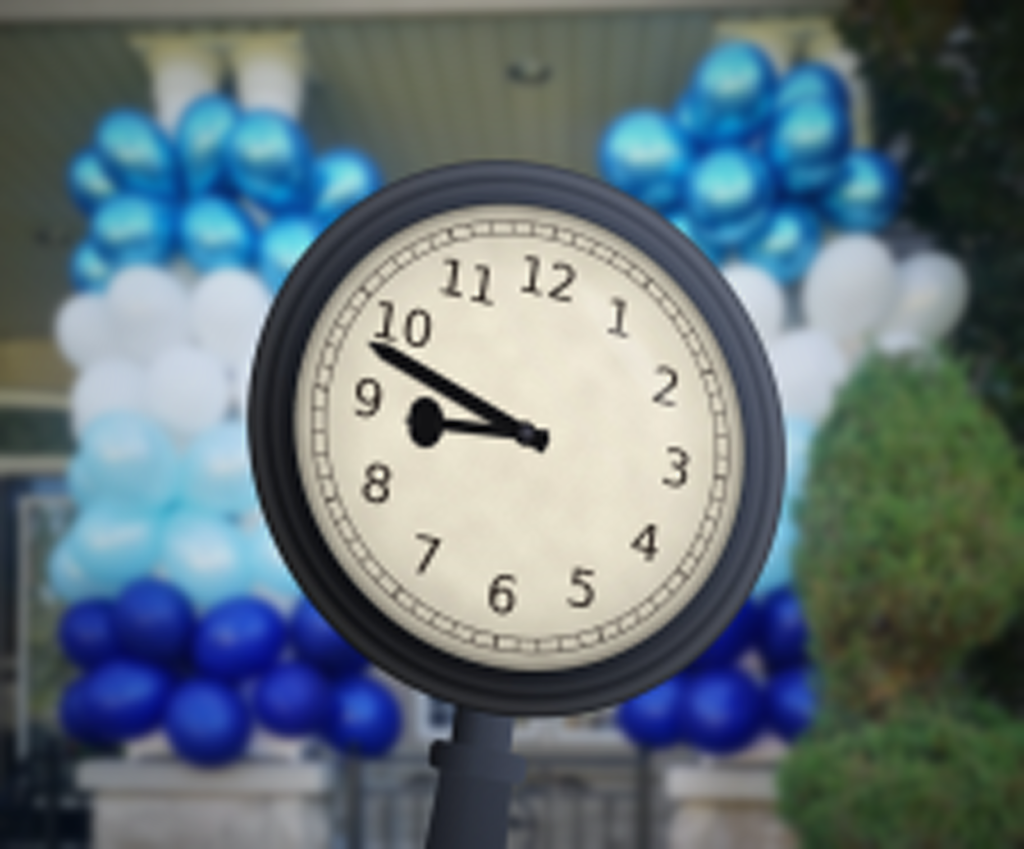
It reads 8:48
